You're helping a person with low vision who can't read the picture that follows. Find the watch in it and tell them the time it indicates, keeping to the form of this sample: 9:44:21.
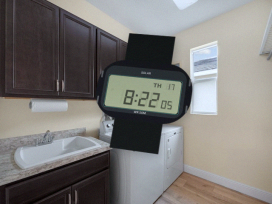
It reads 8:22:05
